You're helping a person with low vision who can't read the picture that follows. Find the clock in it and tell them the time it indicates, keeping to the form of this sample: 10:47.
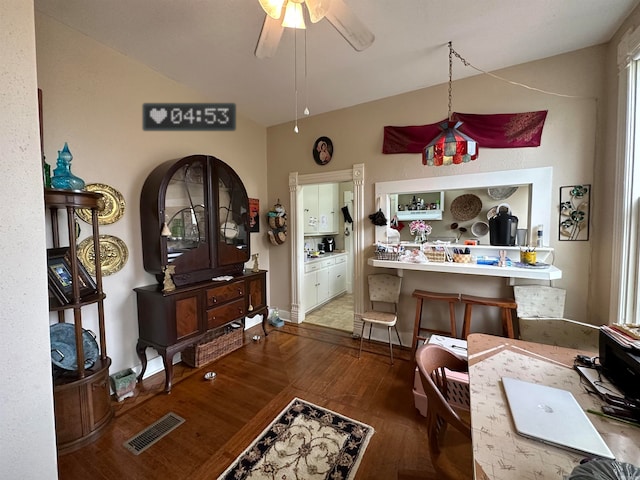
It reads 4:53
